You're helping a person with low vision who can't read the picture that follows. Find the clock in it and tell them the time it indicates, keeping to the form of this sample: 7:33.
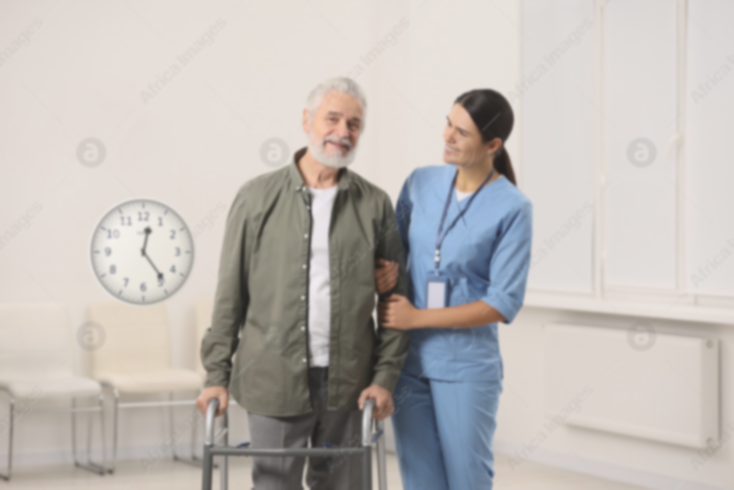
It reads 12:24
